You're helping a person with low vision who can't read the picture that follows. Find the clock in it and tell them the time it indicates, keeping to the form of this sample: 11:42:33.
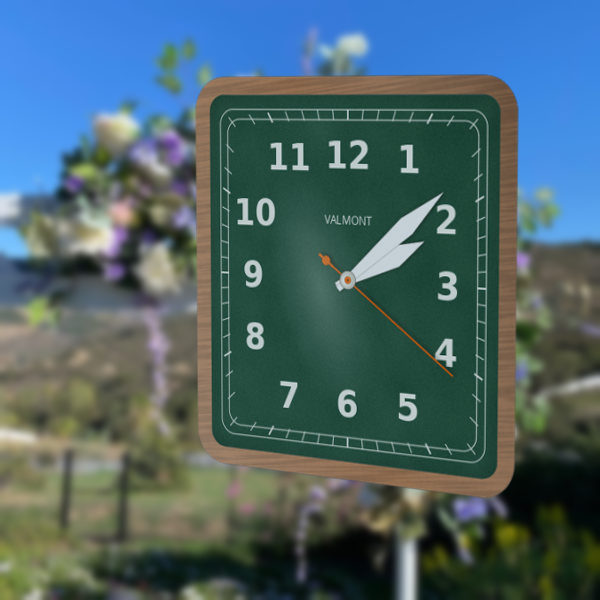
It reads 2:08:21
